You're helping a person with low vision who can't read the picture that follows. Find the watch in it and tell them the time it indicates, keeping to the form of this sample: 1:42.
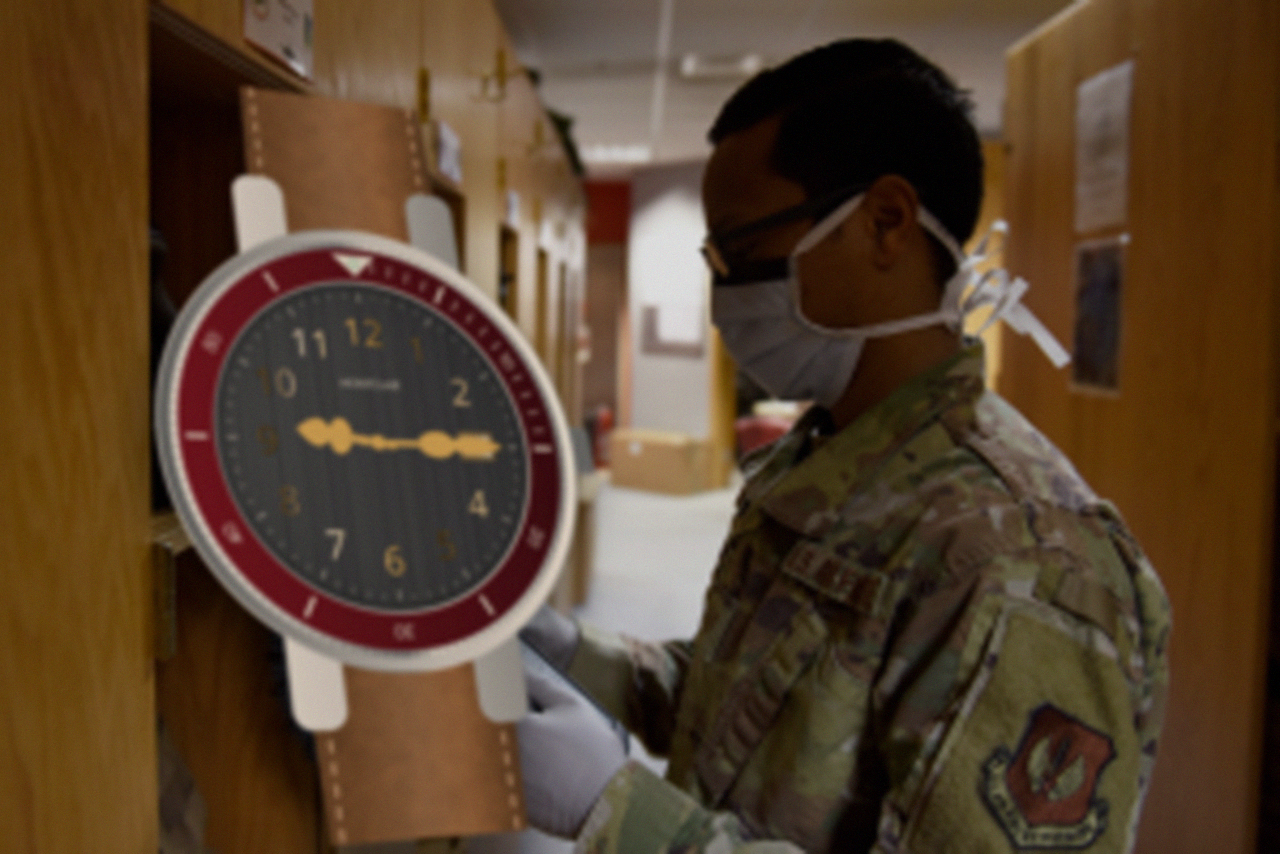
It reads 9:15
